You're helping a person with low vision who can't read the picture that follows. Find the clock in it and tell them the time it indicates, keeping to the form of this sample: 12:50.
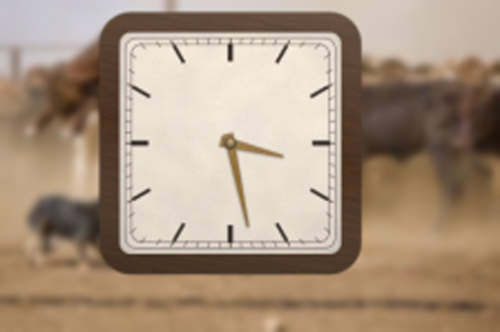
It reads 3:28
